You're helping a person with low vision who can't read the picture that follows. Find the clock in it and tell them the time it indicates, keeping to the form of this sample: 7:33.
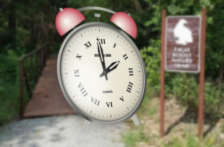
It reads 1:59
